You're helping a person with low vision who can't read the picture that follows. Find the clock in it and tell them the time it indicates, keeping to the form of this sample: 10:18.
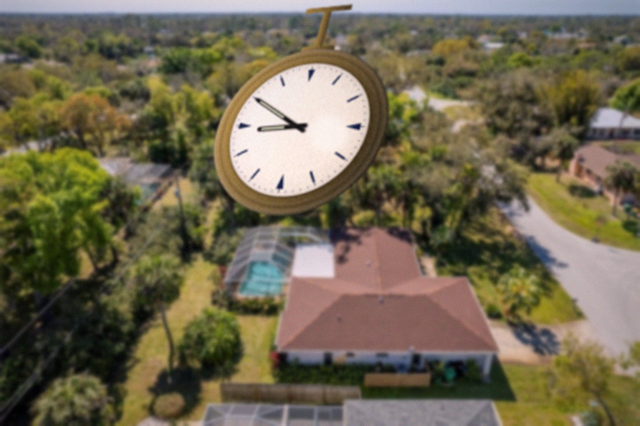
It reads 8:50
